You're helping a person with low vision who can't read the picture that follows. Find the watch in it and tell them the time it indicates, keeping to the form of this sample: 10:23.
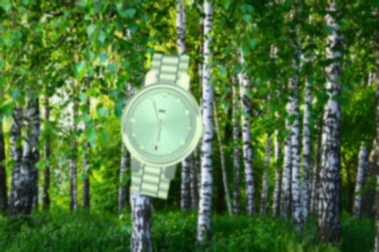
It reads 5:56
